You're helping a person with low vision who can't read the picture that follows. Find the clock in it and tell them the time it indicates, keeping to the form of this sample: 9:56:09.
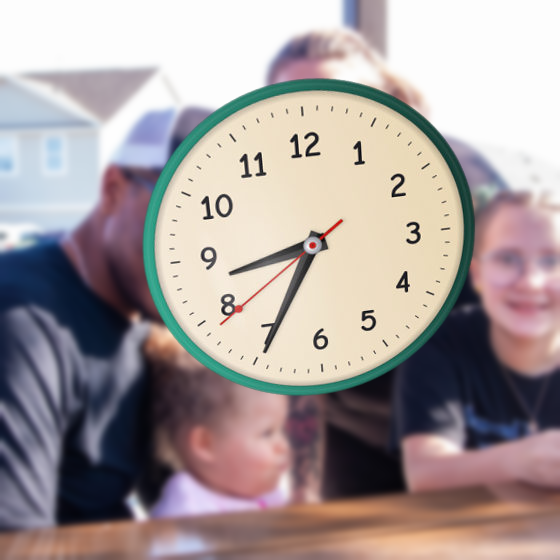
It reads 8:34:39
